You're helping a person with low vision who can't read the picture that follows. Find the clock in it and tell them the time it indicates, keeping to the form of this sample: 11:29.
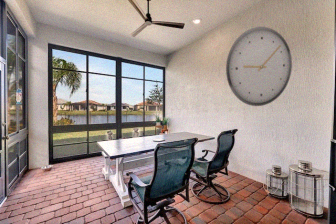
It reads 9:08
